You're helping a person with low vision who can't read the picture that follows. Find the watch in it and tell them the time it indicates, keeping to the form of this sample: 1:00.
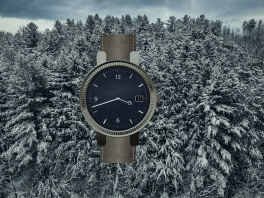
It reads 3:42
